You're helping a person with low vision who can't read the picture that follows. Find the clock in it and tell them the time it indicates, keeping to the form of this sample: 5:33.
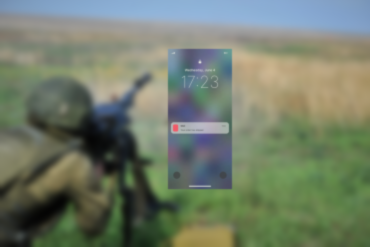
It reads 17:23
